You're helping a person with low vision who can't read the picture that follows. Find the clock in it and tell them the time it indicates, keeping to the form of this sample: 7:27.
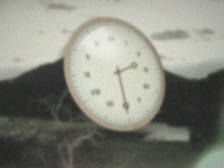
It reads 2:30
